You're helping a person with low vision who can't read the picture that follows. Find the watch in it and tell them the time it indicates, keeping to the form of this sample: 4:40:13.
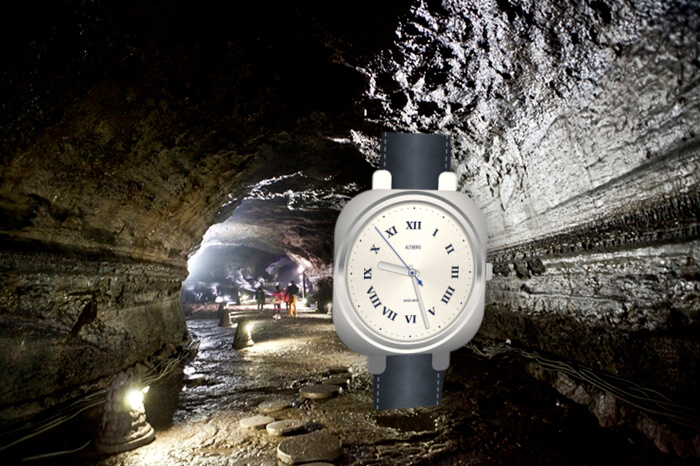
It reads 9:26:53
